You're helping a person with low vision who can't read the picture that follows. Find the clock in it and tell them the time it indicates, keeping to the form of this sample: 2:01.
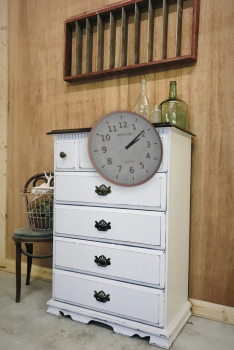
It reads 2:09
